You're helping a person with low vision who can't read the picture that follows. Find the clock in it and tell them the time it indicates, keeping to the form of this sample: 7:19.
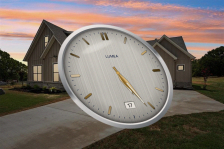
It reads 5:26
